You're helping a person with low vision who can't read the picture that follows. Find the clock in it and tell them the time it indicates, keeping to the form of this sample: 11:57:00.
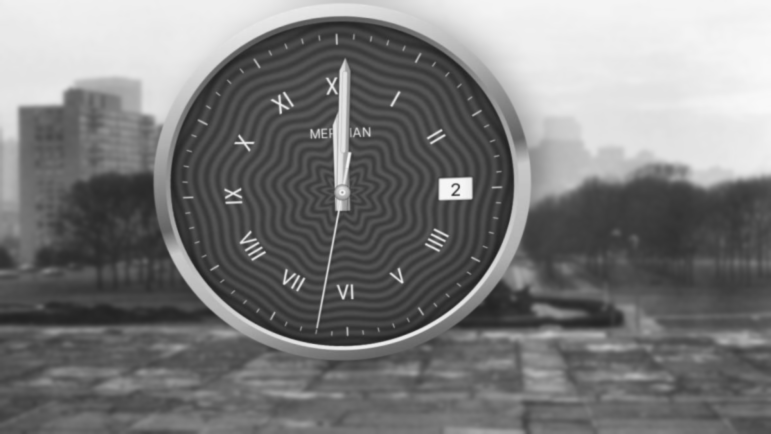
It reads 12:00:32
